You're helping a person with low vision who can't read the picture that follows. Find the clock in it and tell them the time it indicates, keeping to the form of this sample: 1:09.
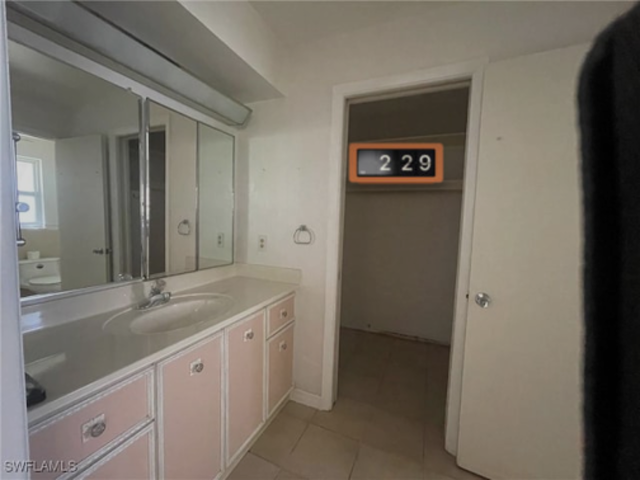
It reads 2:29
